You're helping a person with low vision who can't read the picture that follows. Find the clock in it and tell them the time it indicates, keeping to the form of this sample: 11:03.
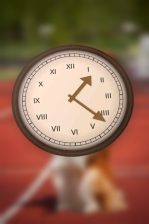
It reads 1:22
